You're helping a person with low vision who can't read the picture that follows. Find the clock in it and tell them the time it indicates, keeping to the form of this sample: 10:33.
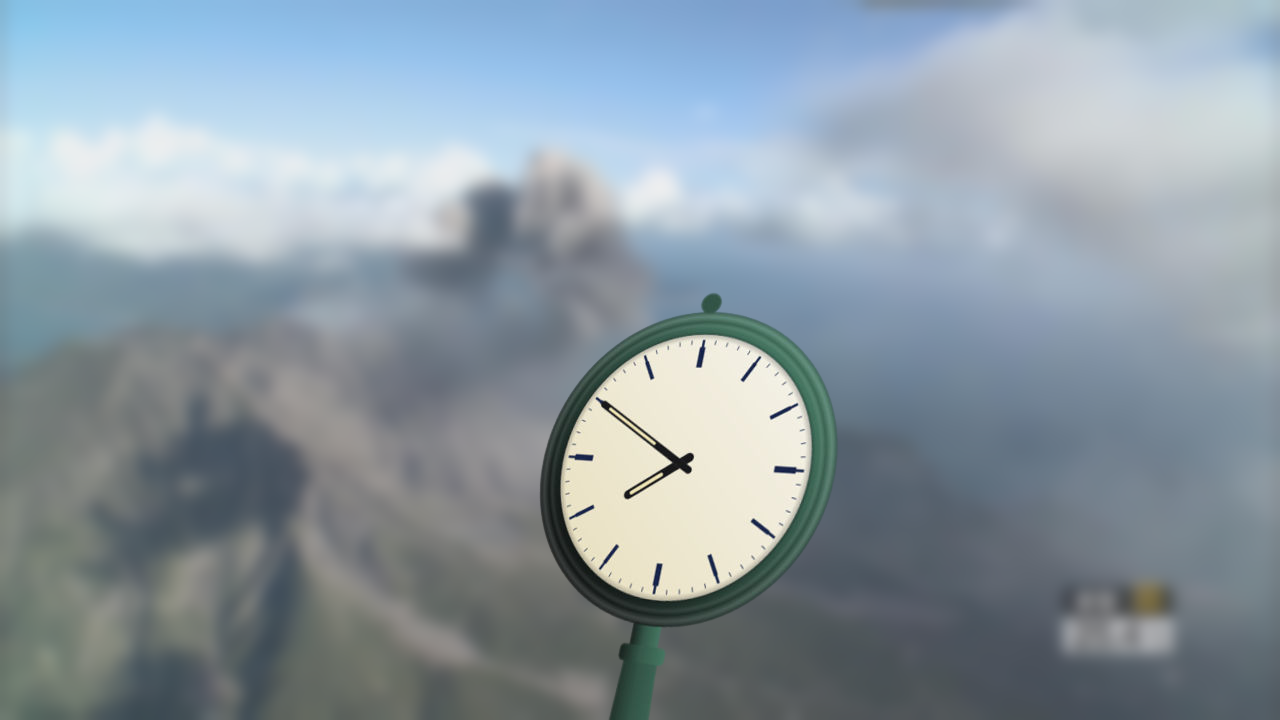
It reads 7:50
